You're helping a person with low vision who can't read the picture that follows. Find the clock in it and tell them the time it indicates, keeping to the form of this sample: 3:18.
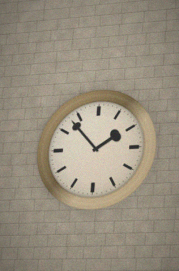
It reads 1:53
